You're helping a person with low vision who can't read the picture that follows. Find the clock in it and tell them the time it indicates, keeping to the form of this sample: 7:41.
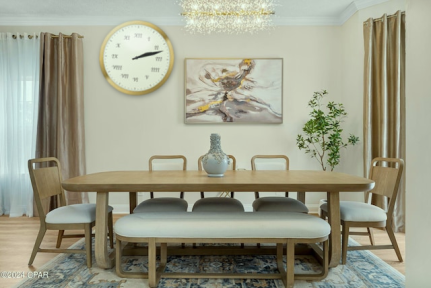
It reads 2:12
